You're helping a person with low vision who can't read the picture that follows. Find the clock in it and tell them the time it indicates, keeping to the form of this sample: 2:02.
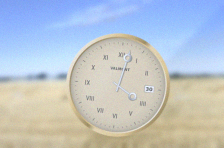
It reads 4:02
